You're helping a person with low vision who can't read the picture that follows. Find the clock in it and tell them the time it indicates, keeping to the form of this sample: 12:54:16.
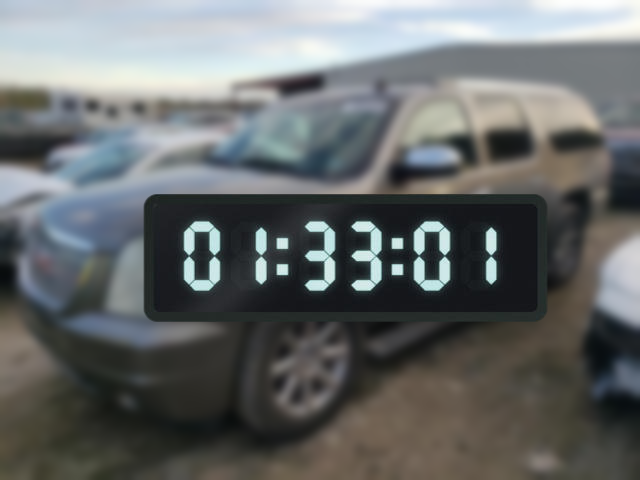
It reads 1:33:01
